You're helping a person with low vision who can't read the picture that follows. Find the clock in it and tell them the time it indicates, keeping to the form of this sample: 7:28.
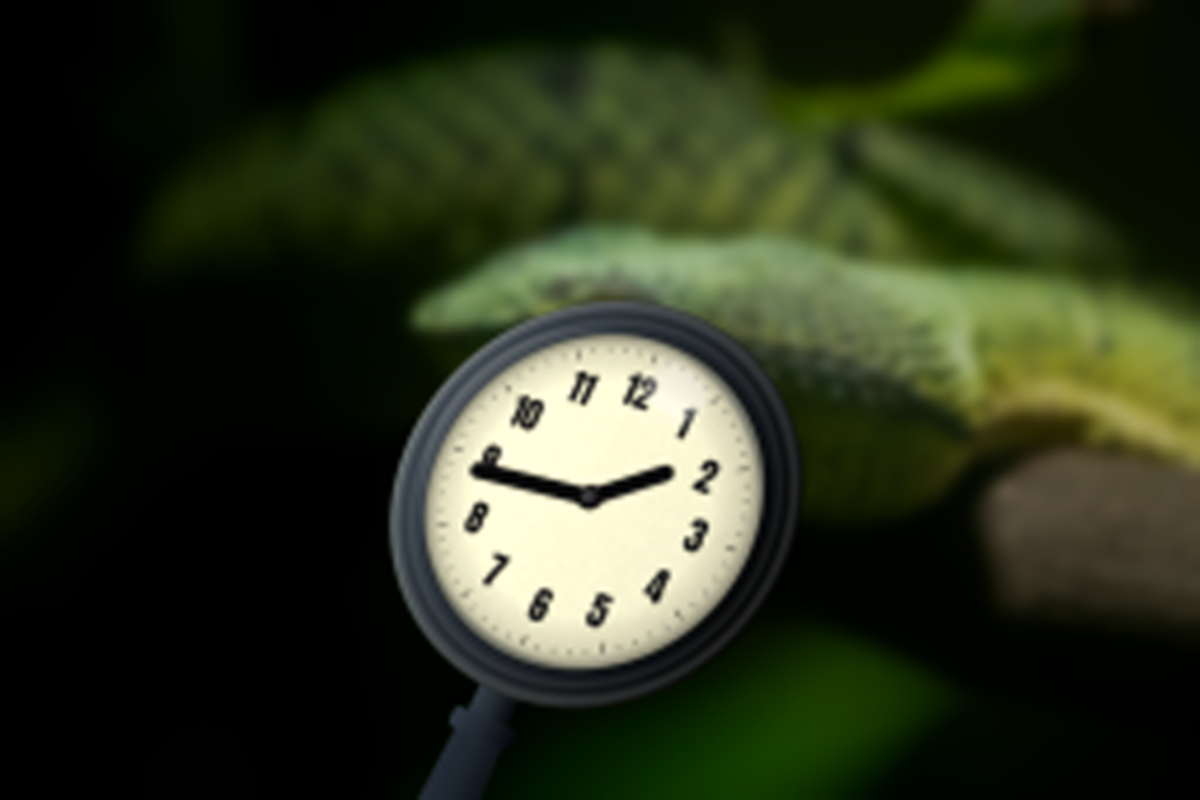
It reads 1:44
